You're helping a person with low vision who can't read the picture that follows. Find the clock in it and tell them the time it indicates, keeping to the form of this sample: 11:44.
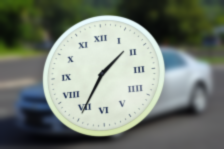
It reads 1:35
